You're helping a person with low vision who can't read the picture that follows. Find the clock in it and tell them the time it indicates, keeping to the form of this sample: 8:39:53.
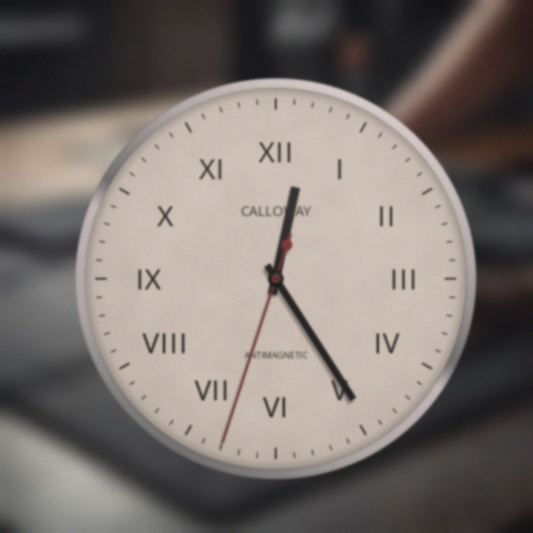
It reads 12:24:33
